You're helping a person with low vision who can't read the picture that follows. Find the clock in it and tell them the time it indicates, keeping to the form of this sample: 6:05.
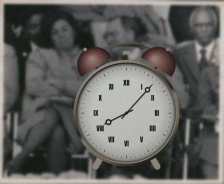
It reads 8:07
